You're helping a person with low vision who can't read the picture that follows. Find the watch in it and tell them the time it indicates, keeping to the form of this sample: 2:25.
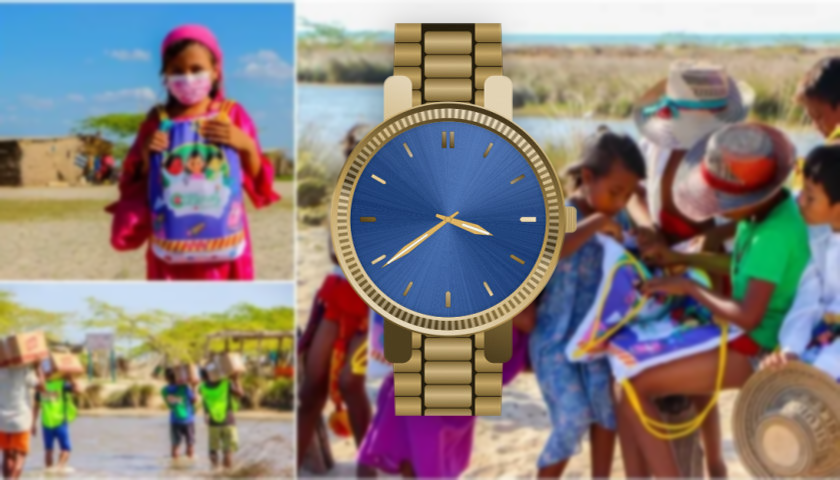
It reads 3:39
